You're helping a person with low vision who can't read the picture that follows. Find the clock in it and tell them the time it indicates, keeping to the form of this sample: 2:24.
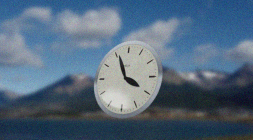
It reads 3:56
